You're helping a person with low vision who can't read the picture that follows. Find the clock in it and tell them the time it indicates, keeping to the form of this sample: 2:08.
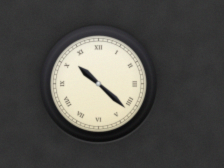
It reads 10:22
